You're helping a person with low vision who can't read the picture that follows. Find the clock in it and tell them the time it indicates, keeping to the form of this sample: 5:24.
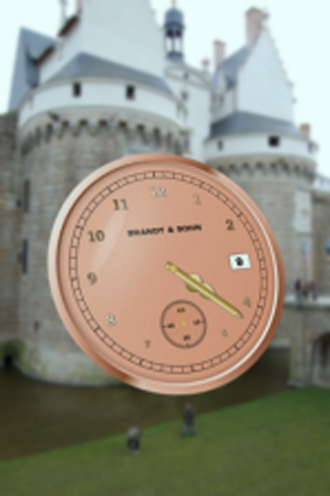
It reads 4:22
